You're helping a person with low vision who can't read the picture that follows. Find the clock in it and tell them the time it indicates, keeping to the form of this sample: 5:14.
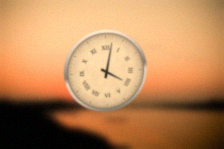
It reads 4:02
